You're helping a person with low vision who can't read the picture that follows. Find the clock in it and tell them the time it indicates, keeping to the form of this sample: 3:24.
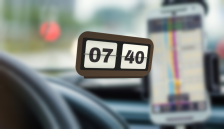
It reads 7:40
